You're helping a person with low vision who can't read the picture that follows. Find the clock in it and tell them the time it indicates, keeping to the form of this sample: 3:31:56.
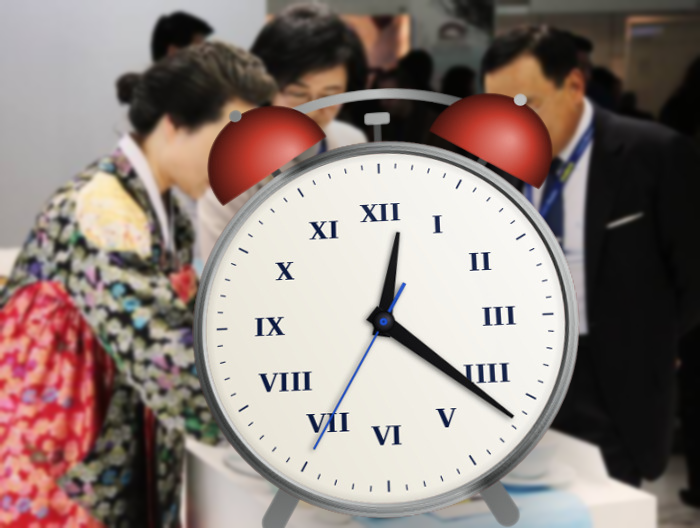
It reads 12:21:35
